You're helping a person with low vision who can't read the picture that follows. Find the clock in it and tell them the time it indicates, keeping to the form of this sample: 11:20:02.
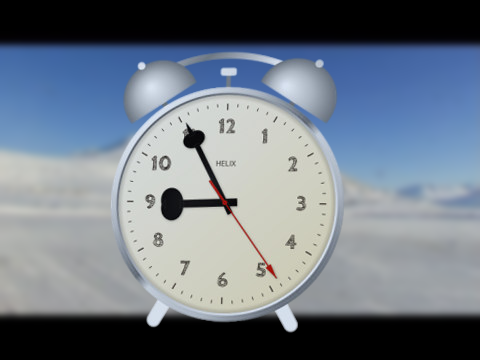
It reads 8:55:24
